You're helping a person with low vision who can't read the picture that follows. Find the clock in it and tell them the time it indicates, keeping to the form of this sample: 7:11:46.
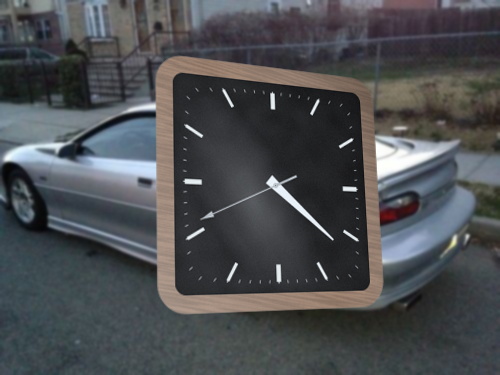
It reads 4:21:41
